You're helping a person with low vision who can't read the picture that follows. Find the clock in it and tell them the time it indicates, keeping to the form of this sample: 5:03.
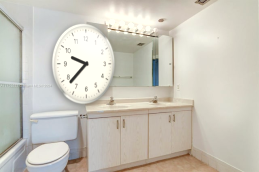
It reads 9:38
